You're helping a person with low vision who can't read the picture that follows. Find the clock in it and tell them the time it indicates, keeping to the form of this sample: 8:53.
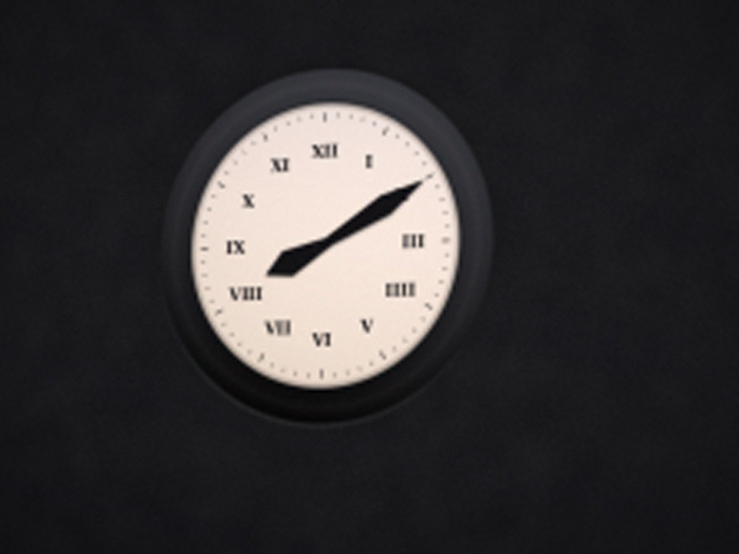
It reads 8:10
